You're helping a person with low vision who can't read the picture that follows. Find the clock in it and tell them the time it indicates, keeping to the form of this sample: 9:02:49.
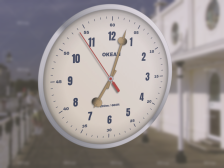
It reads 7:02:54
